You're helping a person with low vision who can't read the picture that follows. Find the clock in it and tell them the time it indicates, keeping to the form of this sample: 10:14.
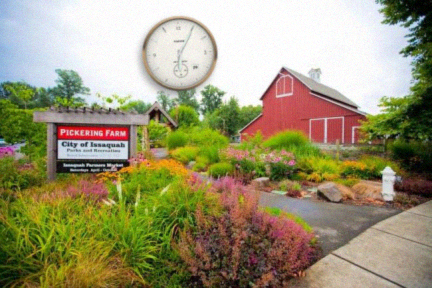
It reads 6:05
